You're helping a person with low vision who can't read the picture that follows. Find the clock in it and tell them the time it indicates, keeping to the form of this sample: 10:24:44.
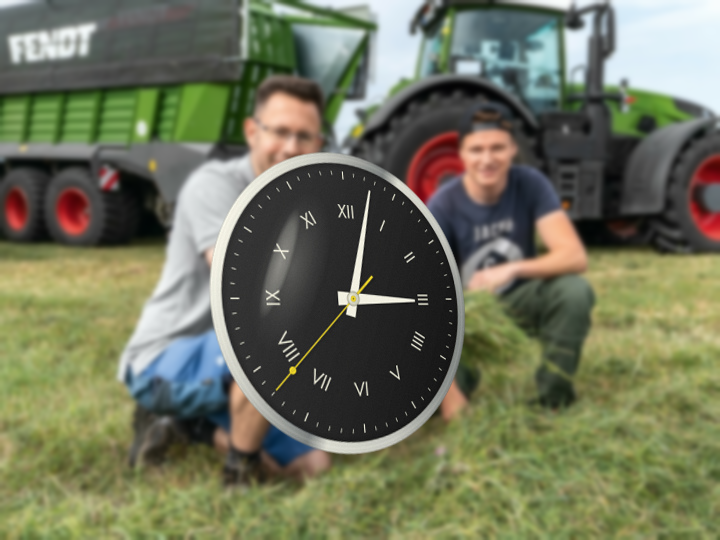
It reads 3:02:38
